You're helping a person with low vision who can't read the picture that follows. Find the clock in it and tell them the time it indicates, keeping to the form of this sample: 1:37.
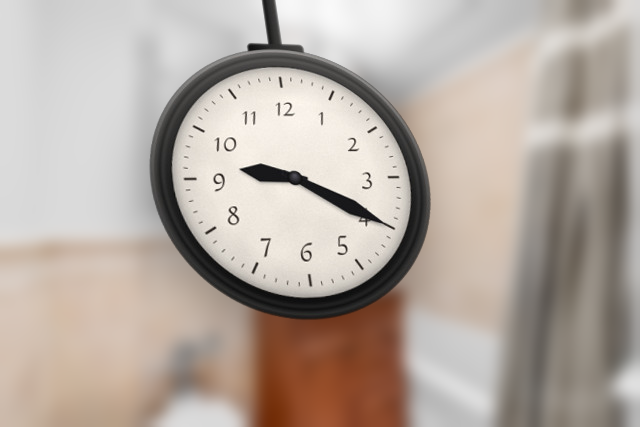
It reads 9:20
